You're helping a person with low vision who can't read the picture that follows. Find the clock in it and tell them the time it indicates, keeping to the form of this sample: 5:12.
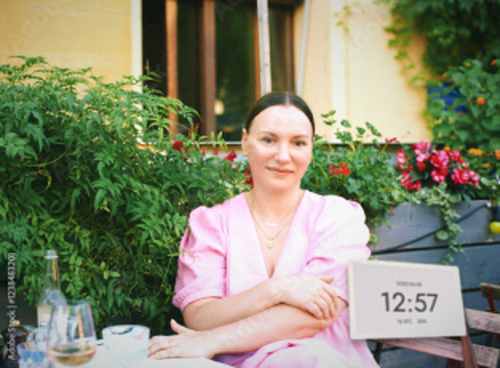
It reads 12:57
